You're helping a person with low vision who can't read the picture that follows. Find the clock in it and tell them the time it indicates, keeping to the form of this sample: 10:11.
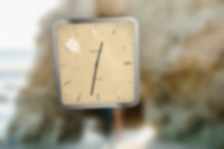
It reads 12:32
